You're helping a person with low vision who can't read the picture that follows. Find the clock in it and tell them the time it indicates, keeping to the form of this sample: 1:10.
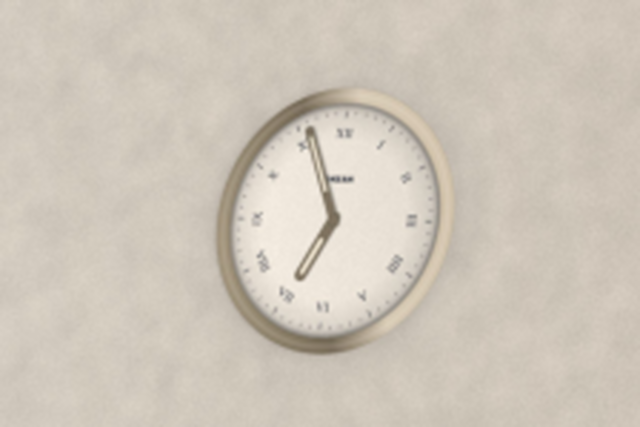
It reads 6:56
